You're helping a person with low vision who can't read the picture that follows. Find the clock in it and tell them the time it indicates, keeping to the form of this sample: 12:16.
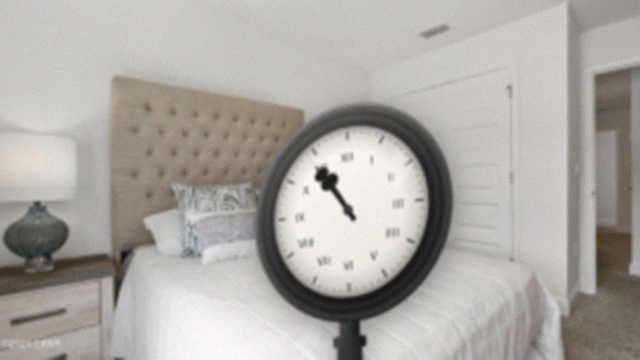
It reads 10:54
